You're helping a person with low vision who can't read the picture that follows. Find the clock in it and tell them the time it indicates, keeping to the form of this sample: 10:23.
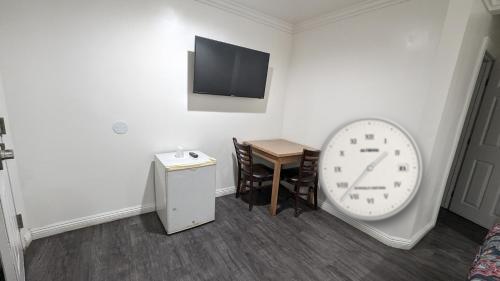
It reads 1:37
